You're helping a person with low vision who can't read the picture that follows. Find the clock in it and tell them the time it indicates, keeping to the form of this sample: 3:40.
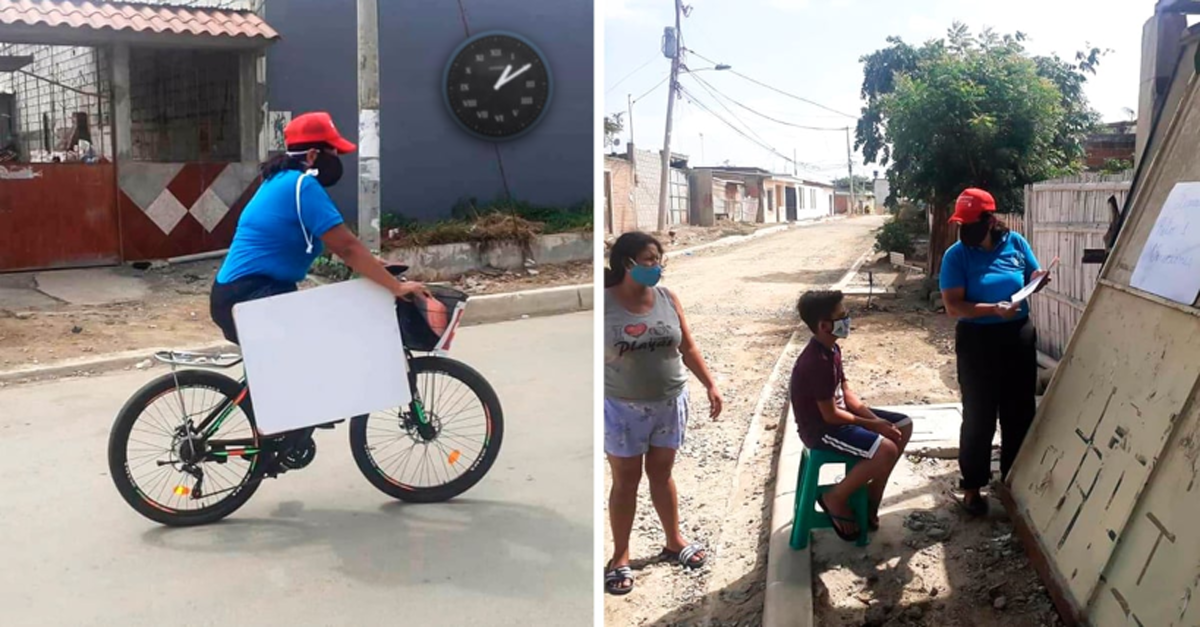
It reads 1:10
